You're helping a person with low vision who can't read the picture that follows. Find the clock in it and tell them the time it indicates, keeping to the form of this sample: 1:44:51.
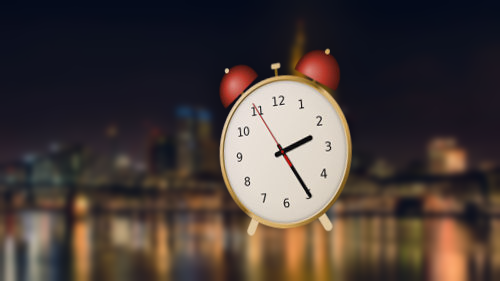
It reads 2:24:55
